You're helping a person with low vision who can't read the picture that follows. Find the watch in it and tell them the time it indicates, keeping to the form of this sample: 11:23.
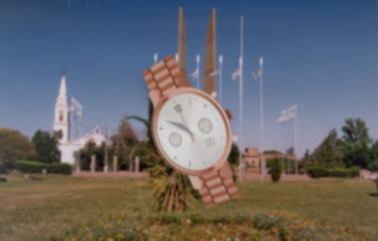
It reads 10:53
